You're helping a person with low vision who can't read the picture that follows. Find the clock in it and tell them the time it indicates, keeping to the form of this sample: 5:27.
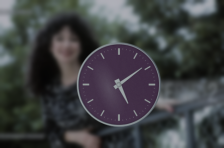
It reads 5:09
